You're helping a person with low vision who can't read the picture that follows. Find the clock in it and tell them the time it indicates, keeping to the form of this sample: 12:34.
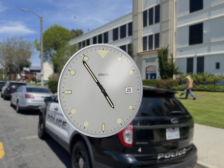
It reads 4:54
